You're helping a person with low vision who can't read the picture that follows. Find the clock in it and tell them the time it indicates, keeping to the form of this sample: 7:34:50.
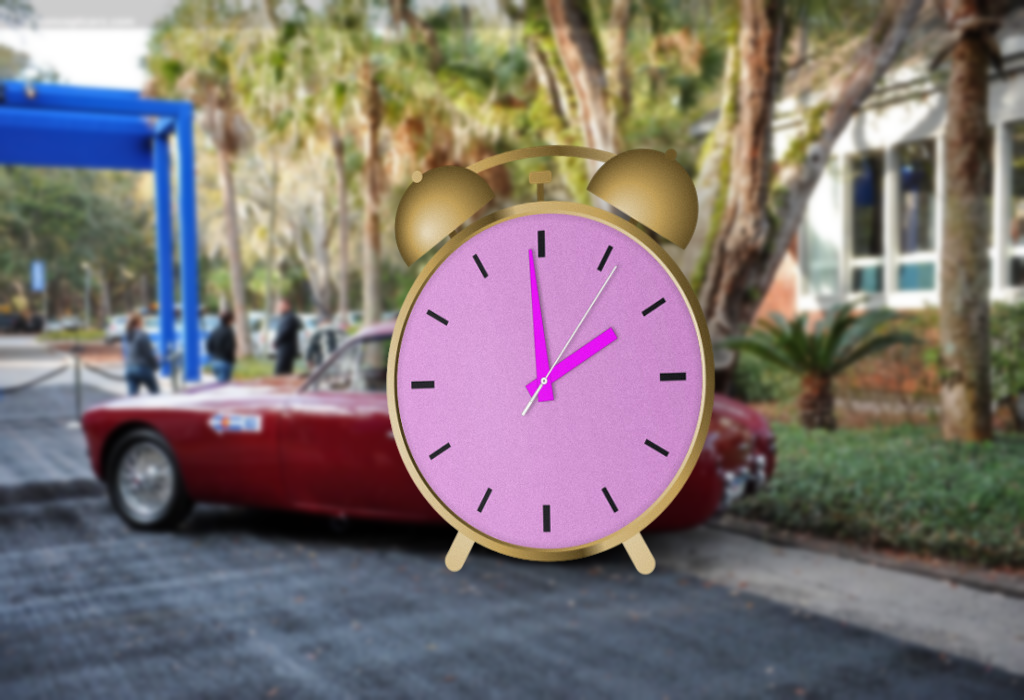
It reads 1:59:06
